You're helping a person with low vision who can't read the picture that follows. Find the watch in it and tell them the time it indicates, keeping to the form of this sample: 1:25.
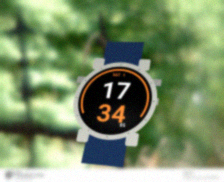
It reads 17:34
